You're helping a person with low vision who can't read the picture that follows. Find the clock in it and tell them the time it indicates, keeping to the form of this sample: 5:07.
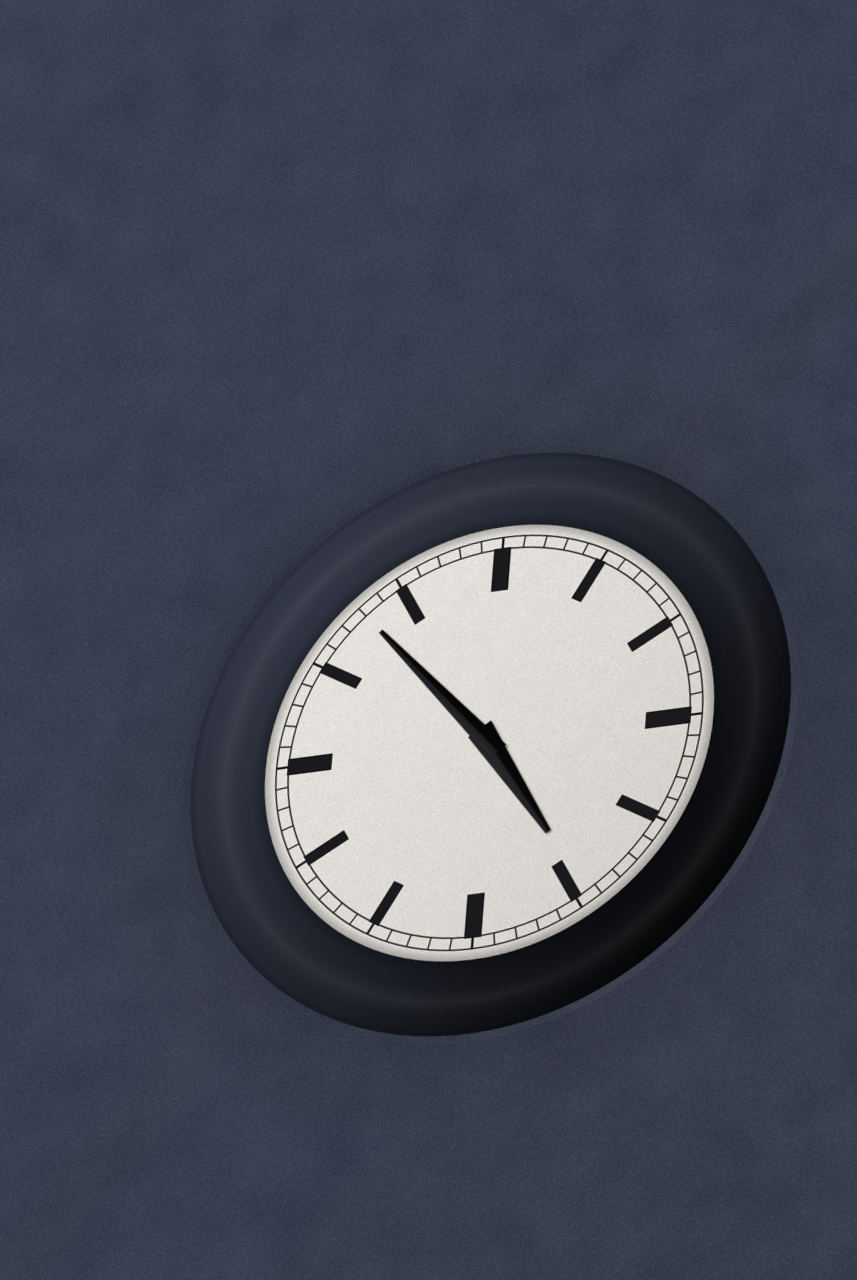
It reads 4:53
